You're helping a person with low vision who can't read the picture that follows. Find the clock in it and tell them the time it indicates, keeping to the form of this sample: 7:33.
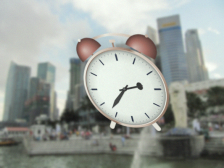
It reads 2:37
